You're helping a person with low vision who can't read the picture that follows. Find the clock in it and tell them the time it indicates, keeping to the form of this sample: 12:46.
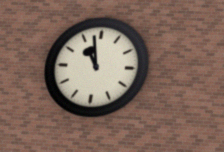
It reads 10:58
